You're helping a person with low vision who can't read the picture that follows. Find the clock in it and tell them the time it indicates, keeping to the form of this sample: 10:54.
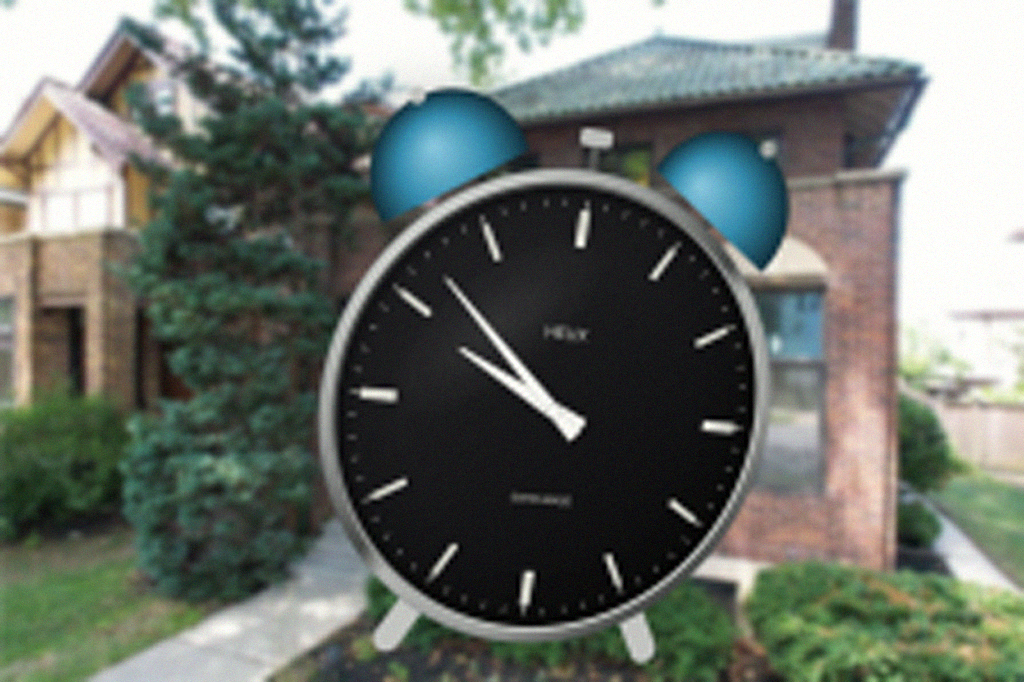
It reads 9:52
